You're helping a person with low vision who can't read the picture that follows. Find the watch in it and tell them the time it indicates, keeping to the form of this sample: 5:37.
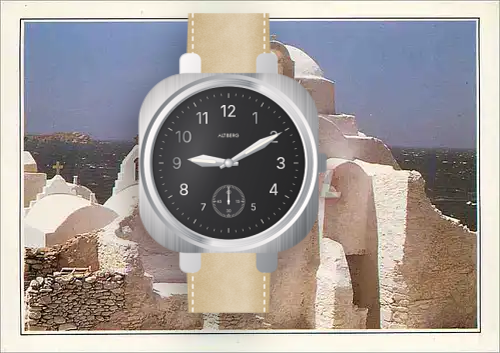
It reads 9:10
